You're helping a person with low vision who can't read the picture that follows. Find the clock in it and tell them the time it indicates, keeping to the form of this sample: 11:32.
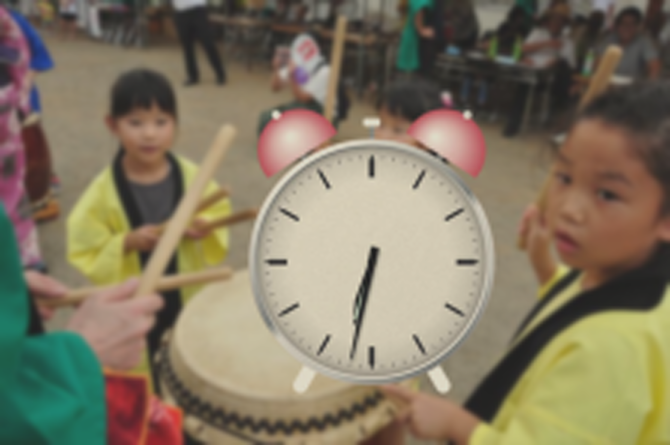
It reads 6:32
